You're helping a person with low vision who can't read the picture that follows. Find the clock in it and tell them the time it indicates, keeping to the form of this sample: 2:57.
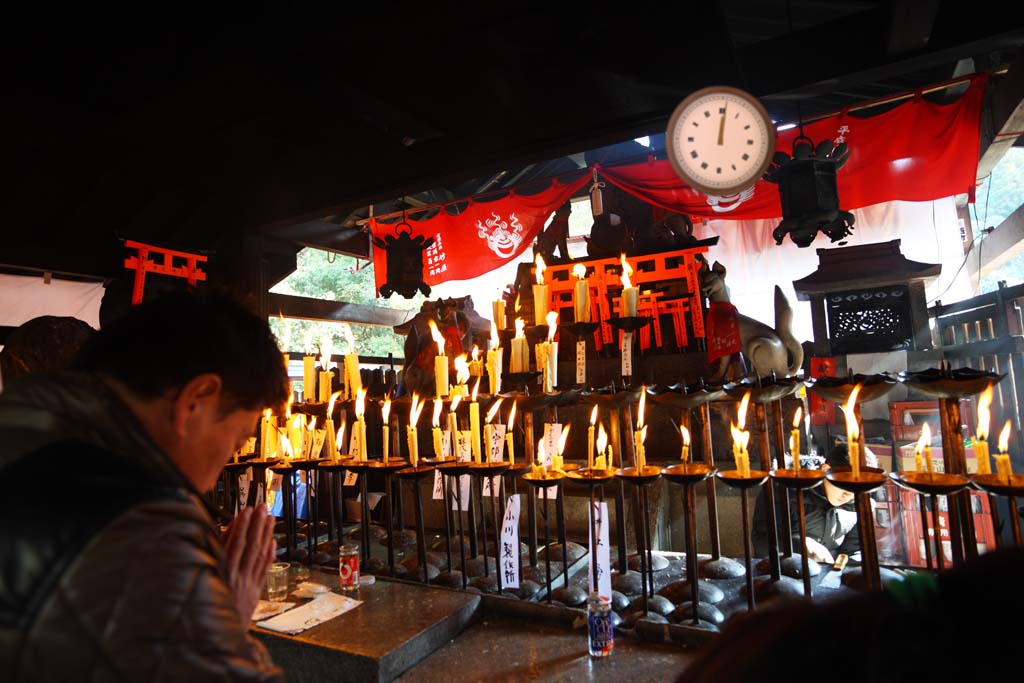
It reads 12:01
